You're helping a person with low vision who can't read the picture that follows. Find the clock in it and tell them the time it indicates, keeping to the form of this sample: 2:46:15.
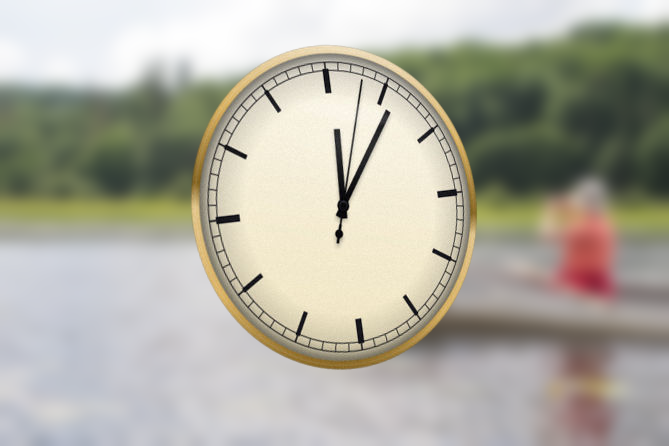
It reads 12:06:03
